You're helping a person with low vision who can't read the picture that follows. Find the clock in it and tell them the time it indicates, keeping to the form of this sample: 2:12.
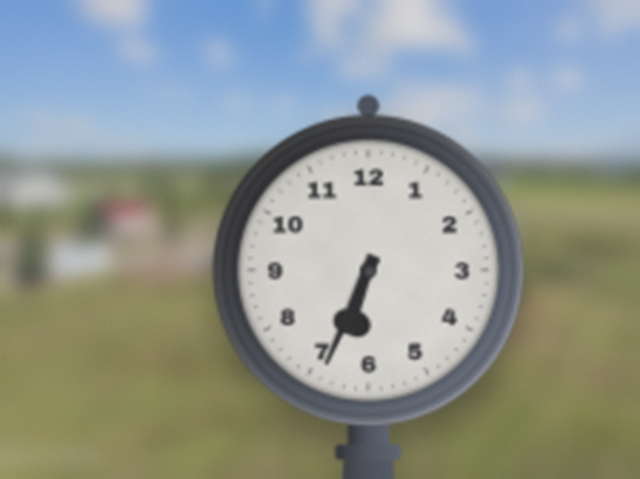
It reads 6:34
